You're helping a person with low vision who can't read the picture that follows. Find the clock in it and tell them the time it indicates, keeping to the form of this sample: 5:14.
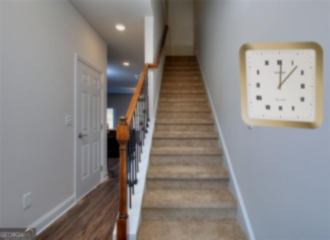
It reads 12:07
